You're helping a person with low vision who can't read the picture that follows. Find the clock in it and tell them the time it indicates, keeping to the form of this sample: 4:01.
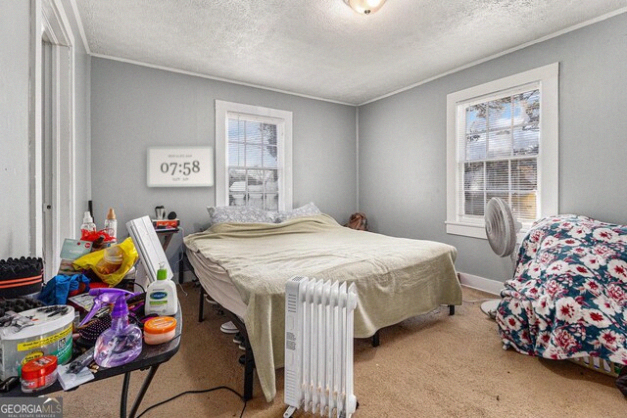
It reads 7:58
